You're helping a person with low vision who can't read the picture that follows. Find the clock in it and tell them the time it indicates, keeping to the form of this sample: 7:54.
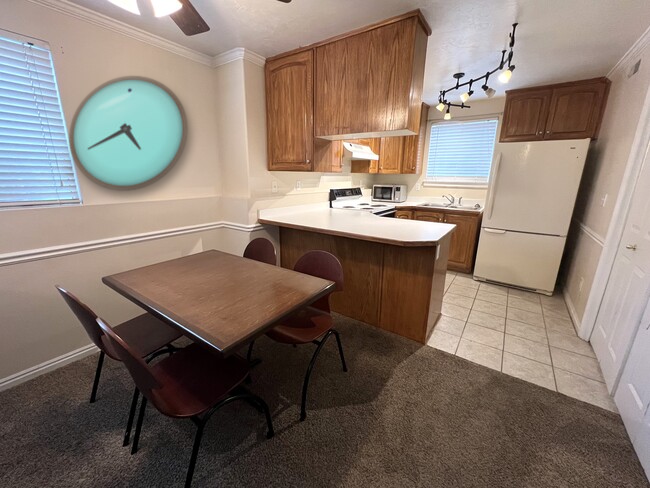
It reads 4:40
